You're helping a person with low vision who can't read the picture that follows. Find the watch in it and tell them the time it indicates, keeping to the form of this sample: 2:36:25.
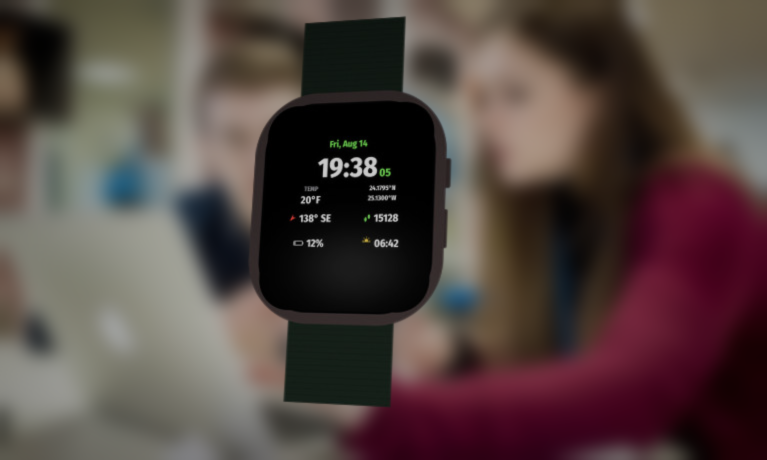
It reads 19:38:05
